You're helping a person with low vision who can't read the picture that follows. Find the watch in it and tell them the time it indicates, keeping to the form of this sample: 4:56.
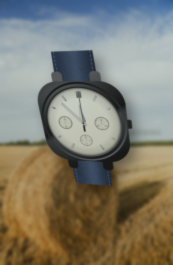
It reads 11:53
